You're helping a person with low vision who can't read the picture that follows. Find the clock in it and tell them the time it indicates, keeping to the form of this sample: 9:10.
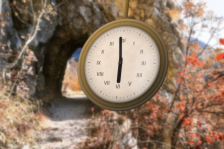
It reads 5:59
